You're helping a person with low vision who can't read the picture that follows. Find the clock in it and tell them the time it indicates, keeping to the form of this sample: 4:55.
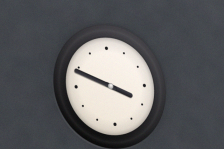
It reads 3:49
